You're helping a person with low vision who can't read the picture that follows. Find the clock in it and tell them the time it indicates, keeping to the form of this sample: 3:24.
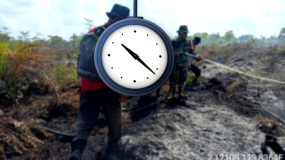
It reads 10:22
